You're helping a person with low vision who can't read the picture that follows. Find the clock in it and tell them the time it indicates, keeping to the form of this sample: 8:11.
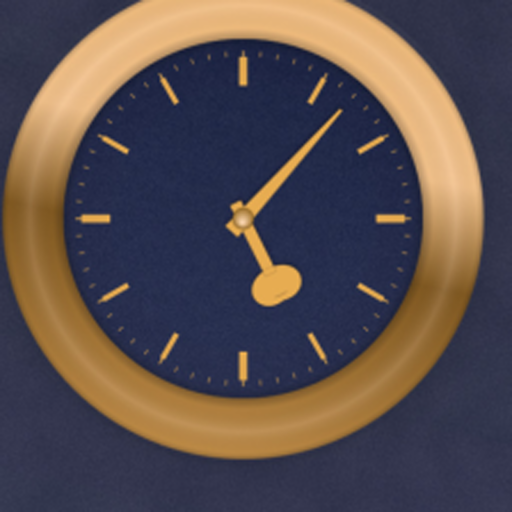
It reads 5:07
